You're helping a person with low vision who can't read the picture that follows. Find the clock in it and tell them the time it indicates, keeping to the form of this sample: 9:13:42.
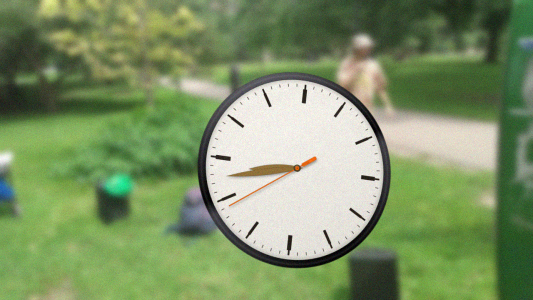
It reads 8:42:39
